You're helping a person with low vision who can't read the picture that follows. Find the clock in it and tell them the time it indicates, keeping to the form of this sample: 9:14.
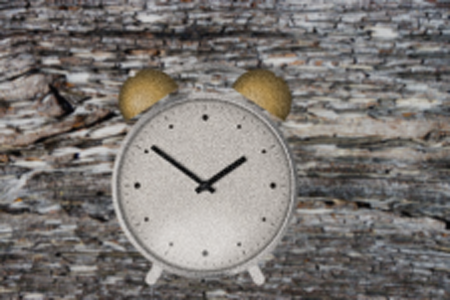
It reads 1:51
